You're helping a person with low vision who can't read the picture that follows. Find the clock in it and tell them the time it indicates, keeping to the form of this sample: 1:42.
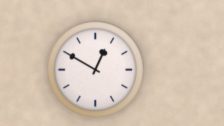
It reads 12:50
